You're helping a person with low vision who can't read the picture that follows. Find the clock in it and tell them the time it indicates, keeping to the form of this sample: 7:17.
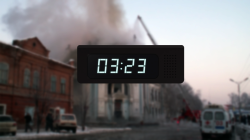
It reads 3:23
